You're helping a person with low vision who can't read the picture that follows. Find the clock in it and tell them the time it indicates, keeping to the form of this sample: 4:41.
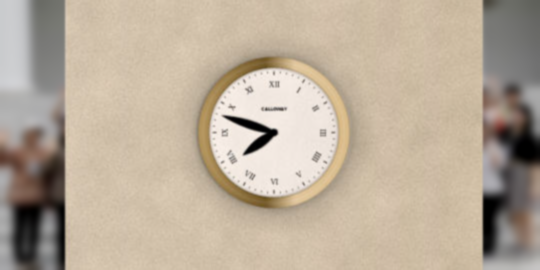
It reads 7:48
